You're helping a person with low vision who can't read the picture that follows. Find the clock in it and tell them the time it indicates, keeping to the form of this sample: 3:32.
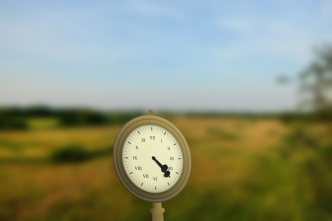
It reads 4:23
